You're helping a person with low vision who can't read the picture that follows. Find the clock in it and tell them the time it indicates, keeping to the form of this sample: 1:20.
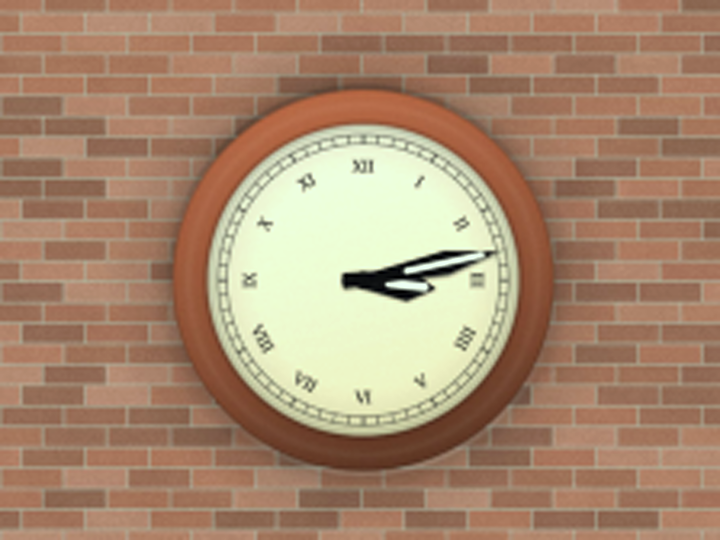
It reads 3:13
